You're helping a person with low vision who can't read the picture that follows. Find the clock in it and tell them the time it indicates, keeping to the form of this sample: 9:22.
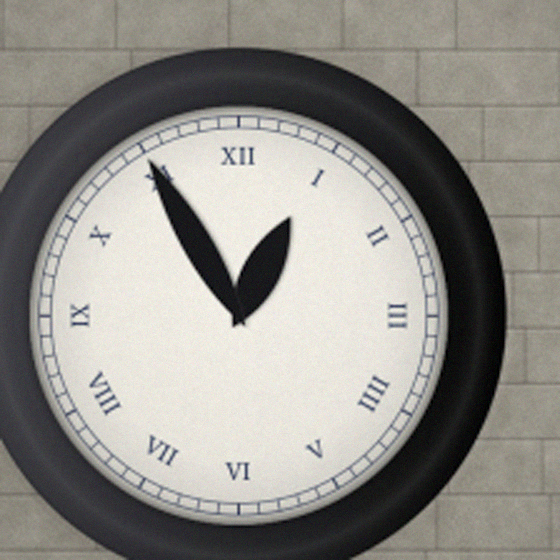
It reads 12:55
